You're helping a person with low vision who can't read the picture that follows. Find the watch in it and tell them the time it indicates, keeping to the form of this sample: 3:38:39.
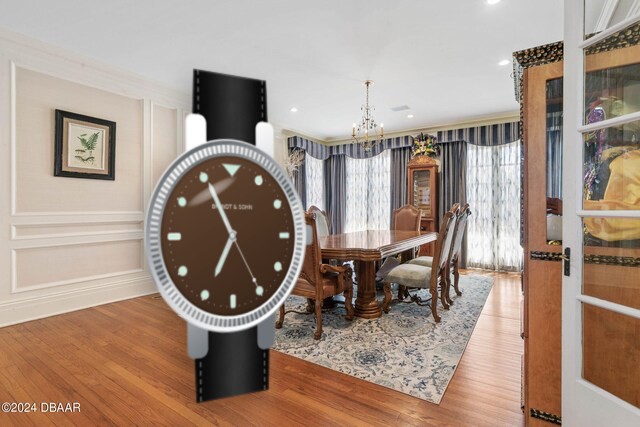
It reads 6:55:25
